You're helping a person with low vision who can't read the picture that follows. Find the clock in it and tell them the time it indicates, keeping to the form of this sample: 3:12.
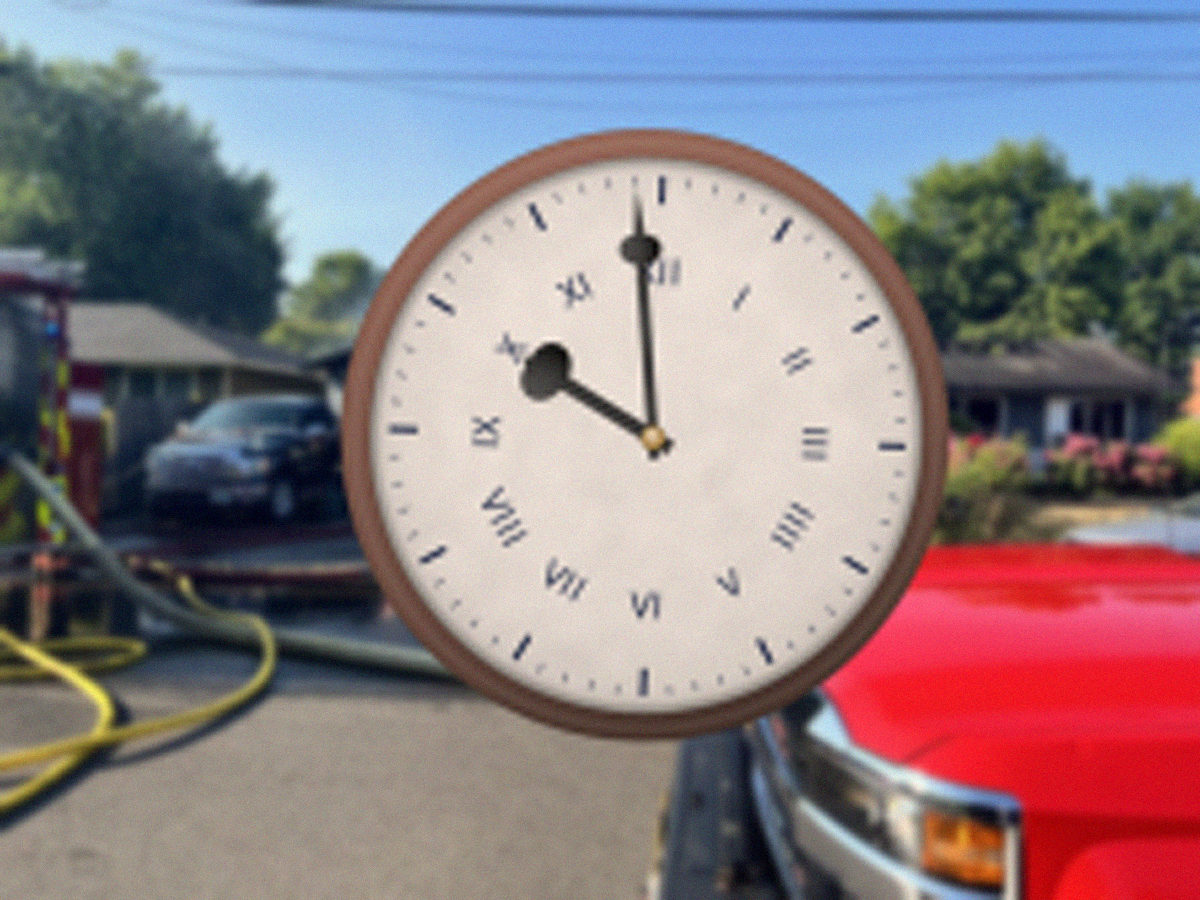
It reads 9:59
